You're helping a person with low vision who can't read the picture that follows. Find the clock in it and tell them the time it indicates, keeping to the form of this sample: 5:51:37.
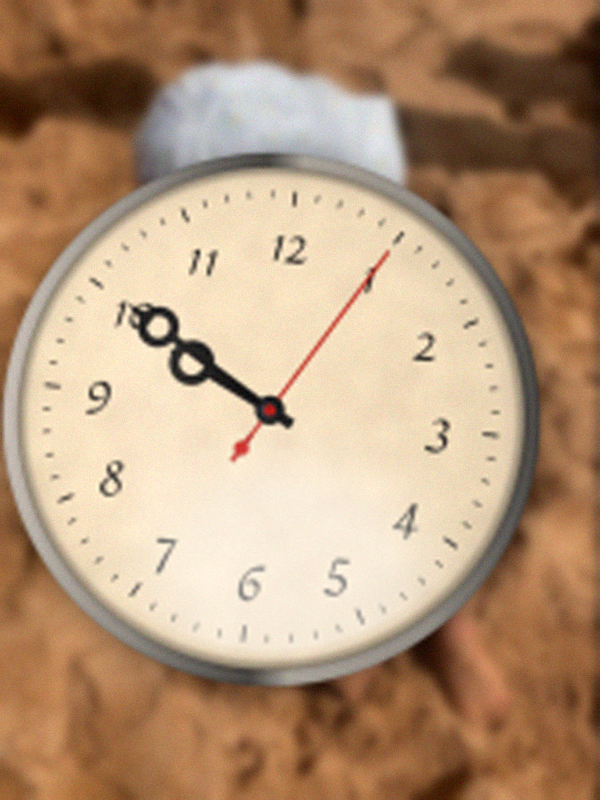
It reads 9:50:05
